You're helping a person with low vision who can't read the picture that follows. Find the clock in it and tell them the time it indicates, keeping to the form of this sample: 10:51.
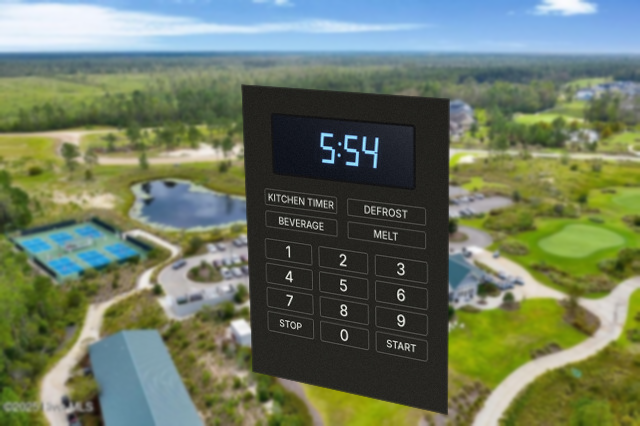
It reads 5:54
